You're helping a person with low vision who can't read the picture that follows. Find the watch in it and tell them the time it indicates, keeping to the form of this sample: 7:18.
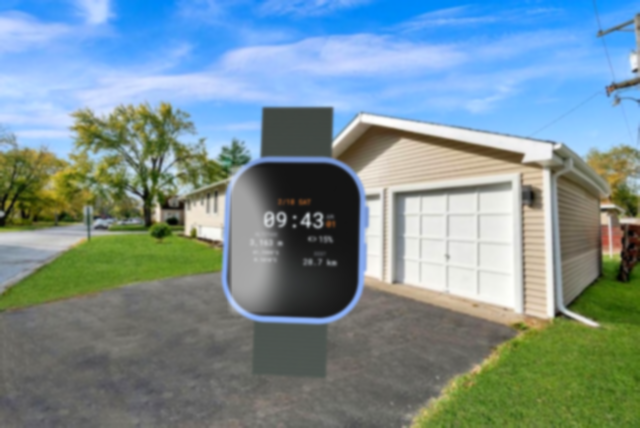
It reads 9:43
